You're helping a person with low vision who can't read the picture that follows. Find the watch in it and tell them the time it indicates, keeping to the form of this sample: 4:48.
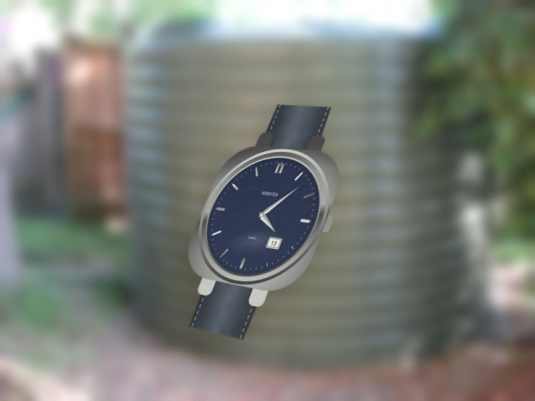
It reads 4:07
